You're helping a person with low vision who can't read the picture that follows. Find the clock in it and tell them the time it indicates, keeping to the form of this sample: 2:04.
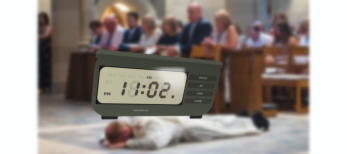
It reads 11:02
